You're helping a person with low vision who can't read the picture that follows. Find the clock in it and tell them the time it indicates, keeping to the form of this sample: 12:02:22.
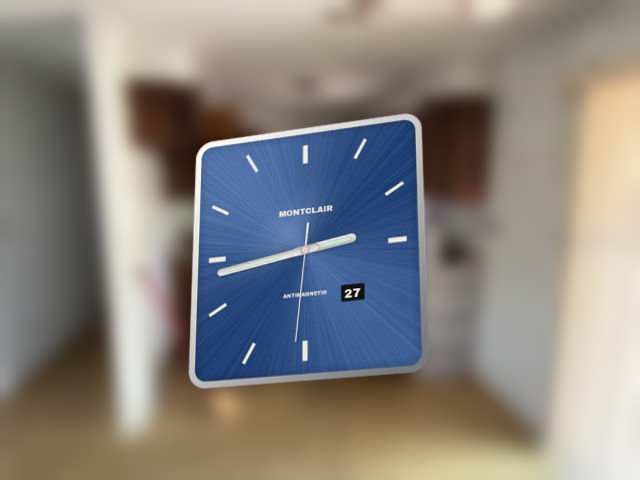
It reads 2:43:31
